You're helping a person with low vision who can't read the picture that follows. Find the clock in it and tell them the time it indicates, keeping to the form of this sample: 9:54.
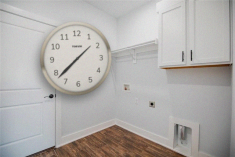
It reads 1:38
